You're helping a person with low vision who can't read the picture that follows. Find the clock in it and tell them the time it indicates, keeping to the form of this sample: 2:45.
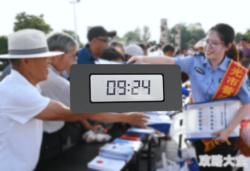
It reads 9:24
